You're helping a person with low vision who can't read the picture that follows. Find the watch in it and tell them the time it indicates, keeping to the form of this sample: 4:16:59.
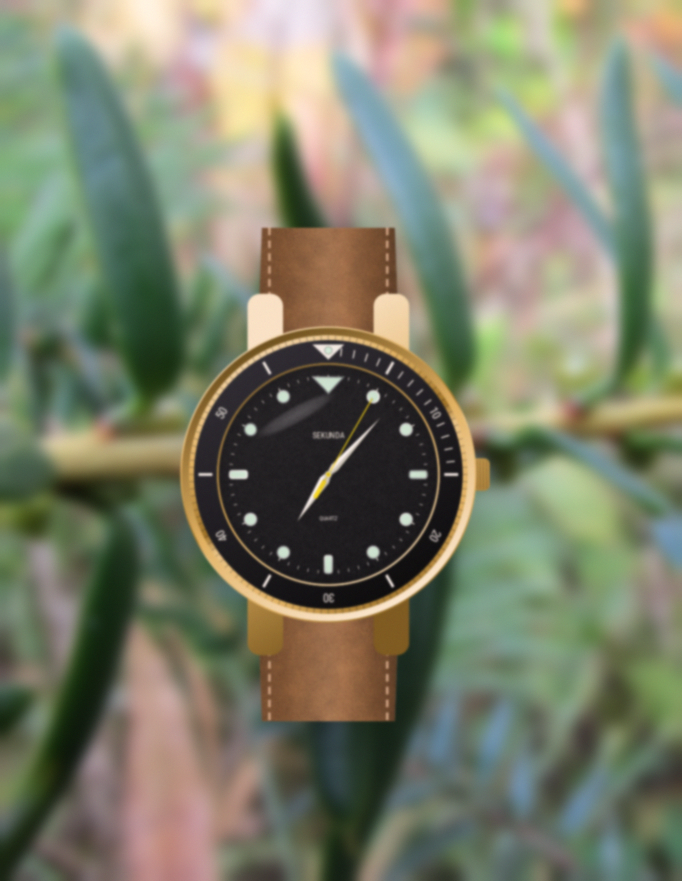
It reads 7:07:05
